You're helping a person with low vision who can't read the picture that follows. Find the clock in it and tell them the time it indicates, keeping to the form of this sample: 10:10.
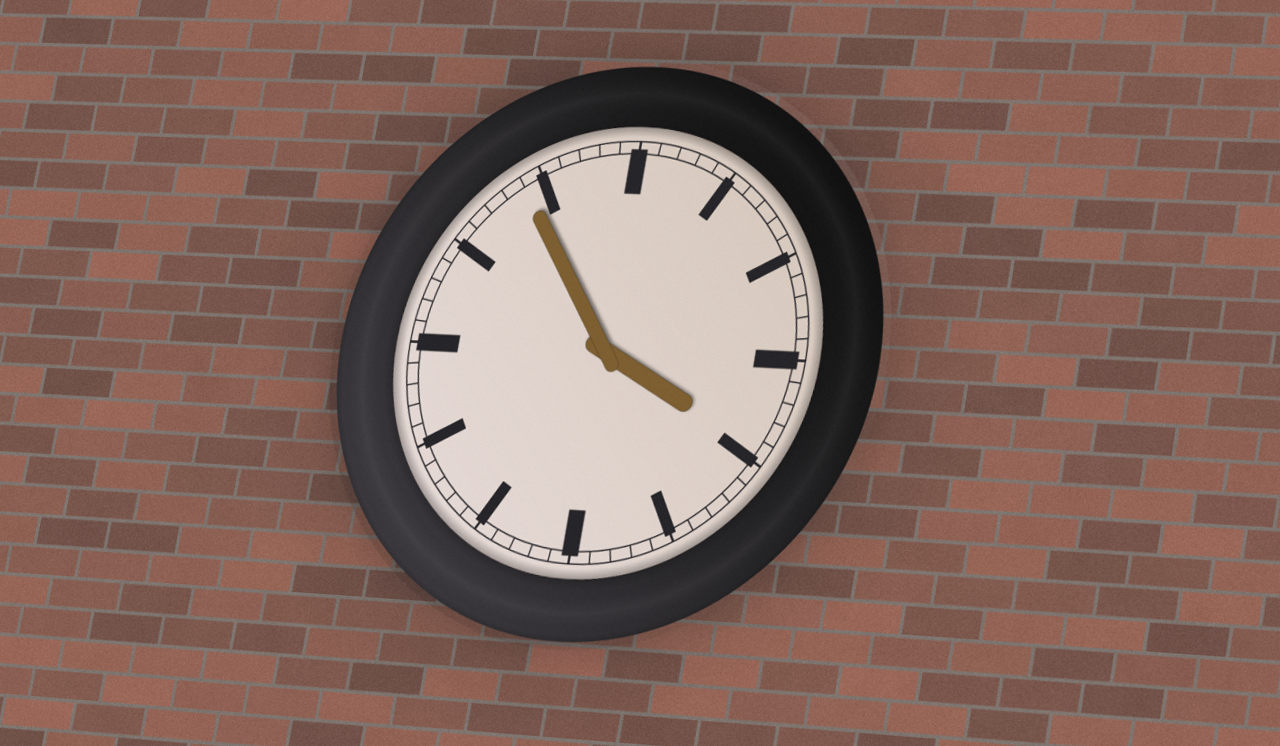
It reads 3:54
